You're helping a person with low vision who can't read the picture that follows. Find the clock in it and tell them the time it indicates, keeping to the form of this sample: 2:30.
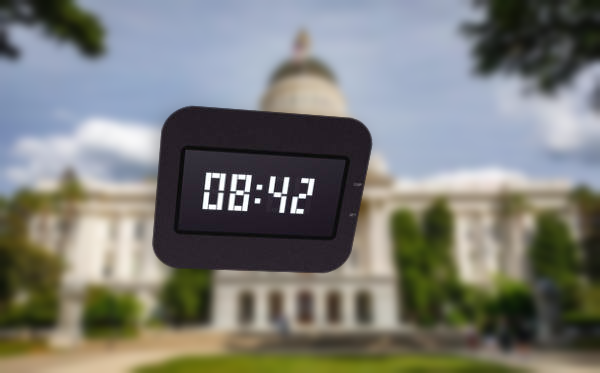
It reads 8:42
